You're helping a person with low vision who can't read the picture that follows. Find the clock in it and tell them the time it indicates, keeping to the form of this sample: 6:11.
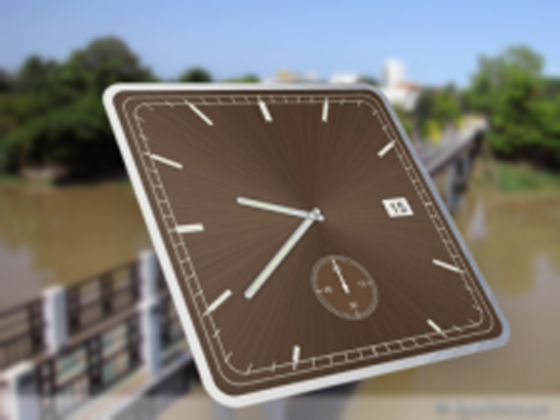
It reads 9:39
